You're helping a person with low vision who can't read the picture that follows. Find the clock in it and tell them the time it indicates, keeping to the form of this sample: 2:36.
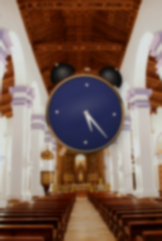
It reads 5:23
